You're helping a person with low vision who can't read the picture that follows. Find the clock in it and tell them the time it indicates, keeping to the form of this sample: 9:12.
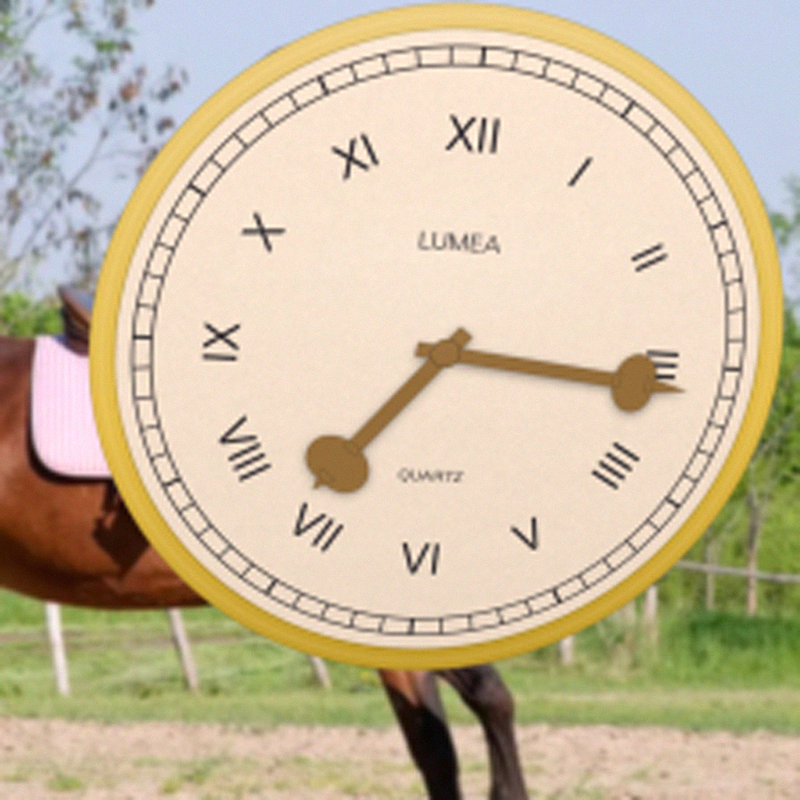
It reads 7:16
